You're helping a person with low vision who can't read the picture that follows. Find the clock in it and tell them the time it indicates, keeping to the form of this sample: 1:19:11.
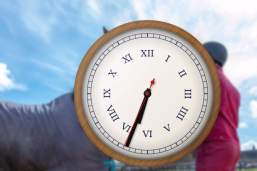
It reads 6:33:34
